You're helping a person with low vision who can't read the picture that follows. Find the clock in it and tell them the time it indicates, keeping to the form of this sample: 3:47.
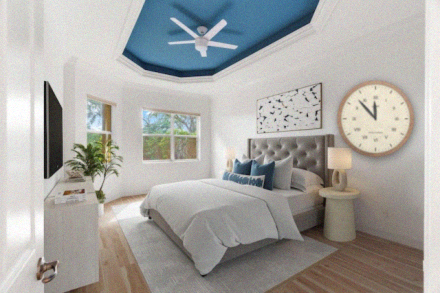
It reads 11:53
